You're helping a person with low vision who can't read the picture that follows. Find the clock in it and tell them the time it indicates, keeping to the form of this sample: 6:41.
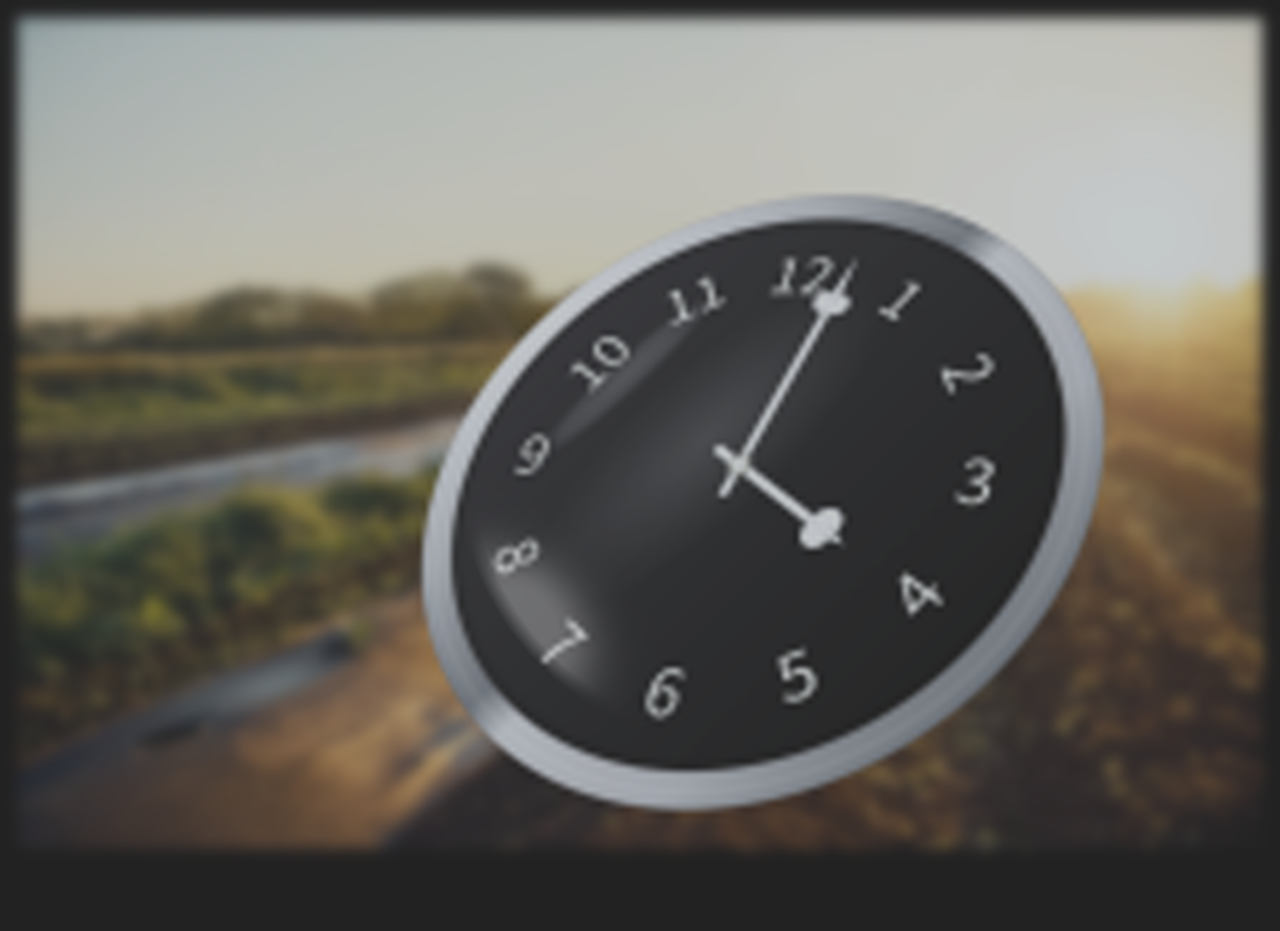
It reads 4:02
